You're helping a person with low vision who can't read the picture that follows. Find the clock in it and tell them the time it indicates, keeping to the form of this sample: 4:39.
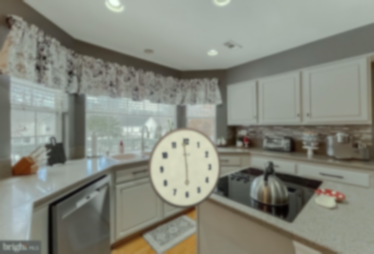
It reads 5:59
